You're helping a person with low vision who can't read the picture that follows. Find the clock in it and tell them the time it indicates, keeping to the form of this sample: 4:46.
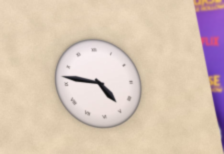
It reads 4:47
